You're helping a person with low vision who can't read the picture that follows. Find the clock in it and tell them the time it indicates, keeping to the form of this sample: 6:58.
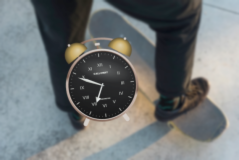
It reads 6:49
